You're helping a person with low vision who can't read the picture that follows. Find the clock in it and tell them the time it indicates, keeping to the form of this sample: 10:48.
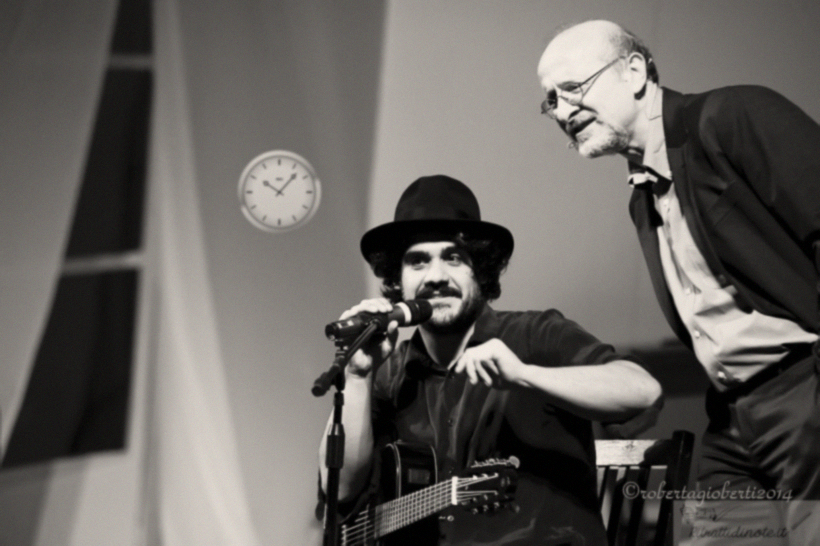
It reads 10:07
